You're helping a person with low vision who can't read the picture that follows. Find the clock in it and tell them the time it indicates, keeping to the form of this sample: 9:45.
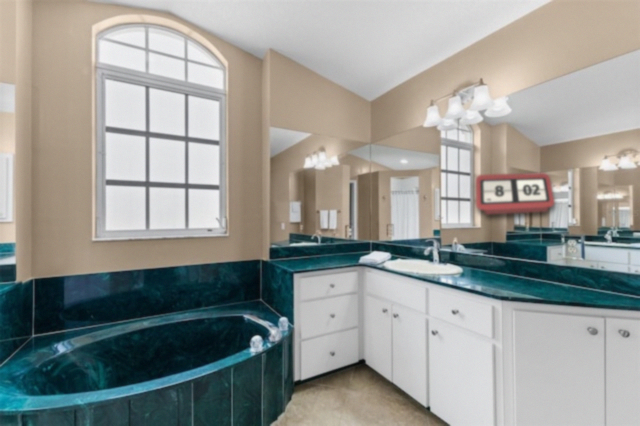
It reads 8:02
